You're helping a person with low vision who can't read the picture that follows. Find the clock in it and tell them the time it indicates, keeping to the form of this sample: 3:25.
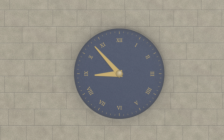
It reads 8:53
